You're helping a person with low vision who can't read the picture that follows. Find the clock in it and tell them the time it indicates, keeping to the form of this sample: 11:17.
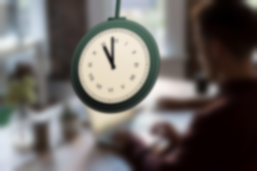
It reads 10:59
